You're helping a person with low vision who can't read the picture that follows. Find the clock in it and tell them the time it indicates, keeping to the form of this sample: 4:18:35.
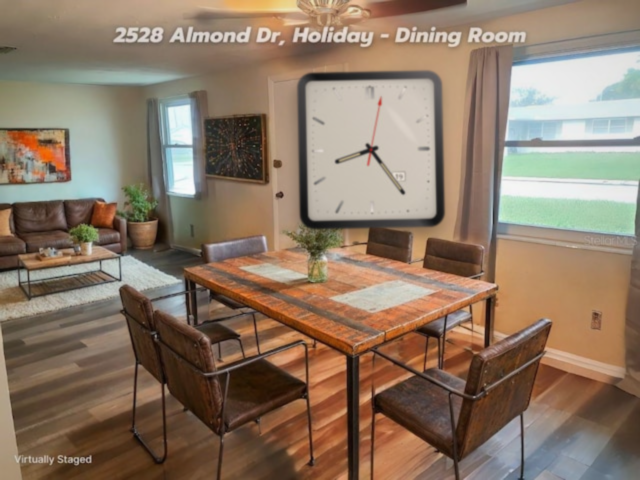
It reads 8:24:02
